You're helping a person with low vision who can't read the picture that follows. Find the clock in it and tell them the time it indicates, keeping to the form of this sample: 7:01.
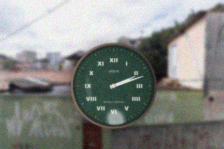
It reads 2:12
